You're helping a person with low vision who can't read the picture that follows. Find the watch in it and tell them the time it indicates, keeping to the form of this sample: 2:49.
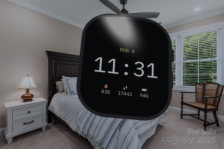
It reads 11:31
